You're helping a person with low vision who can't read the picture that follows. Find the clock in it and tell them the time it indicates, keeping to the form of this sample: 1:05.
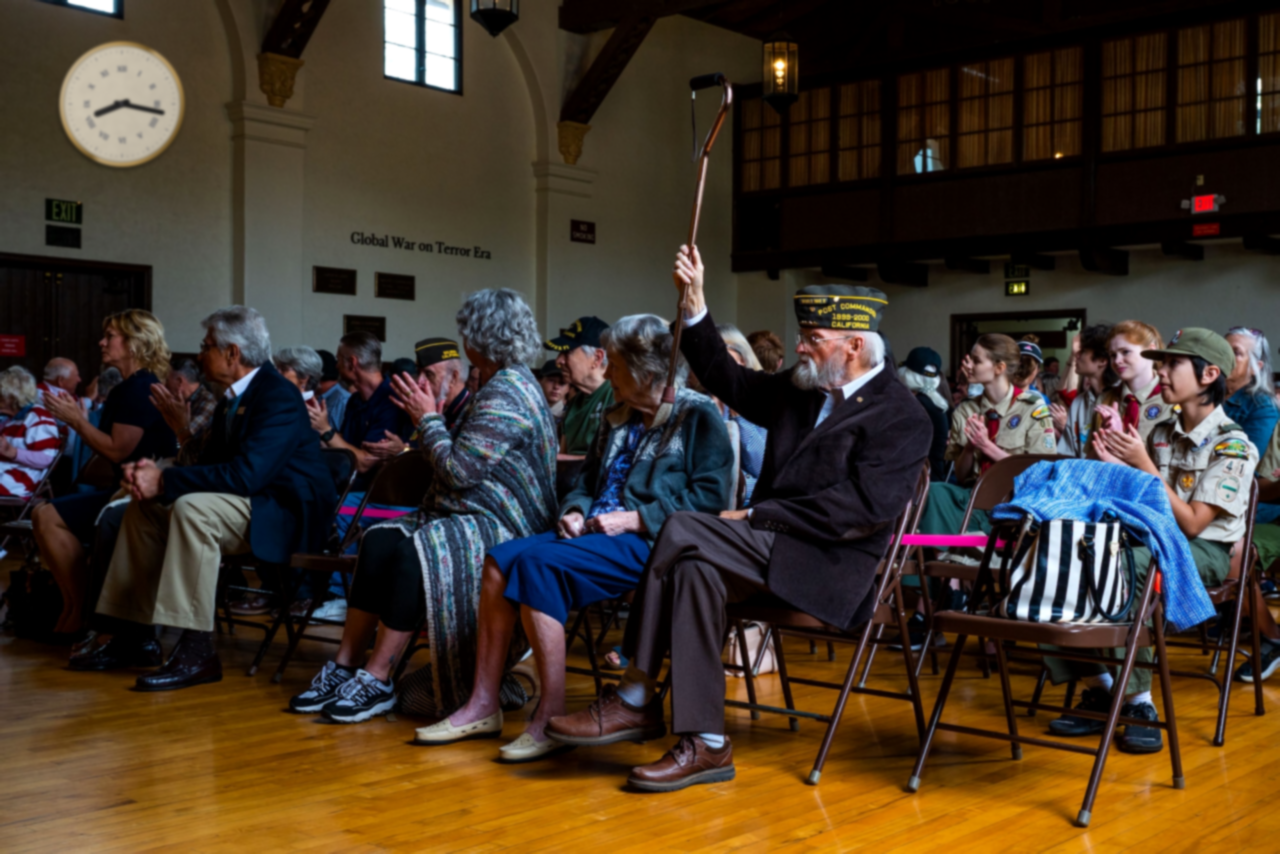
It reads 8:17
